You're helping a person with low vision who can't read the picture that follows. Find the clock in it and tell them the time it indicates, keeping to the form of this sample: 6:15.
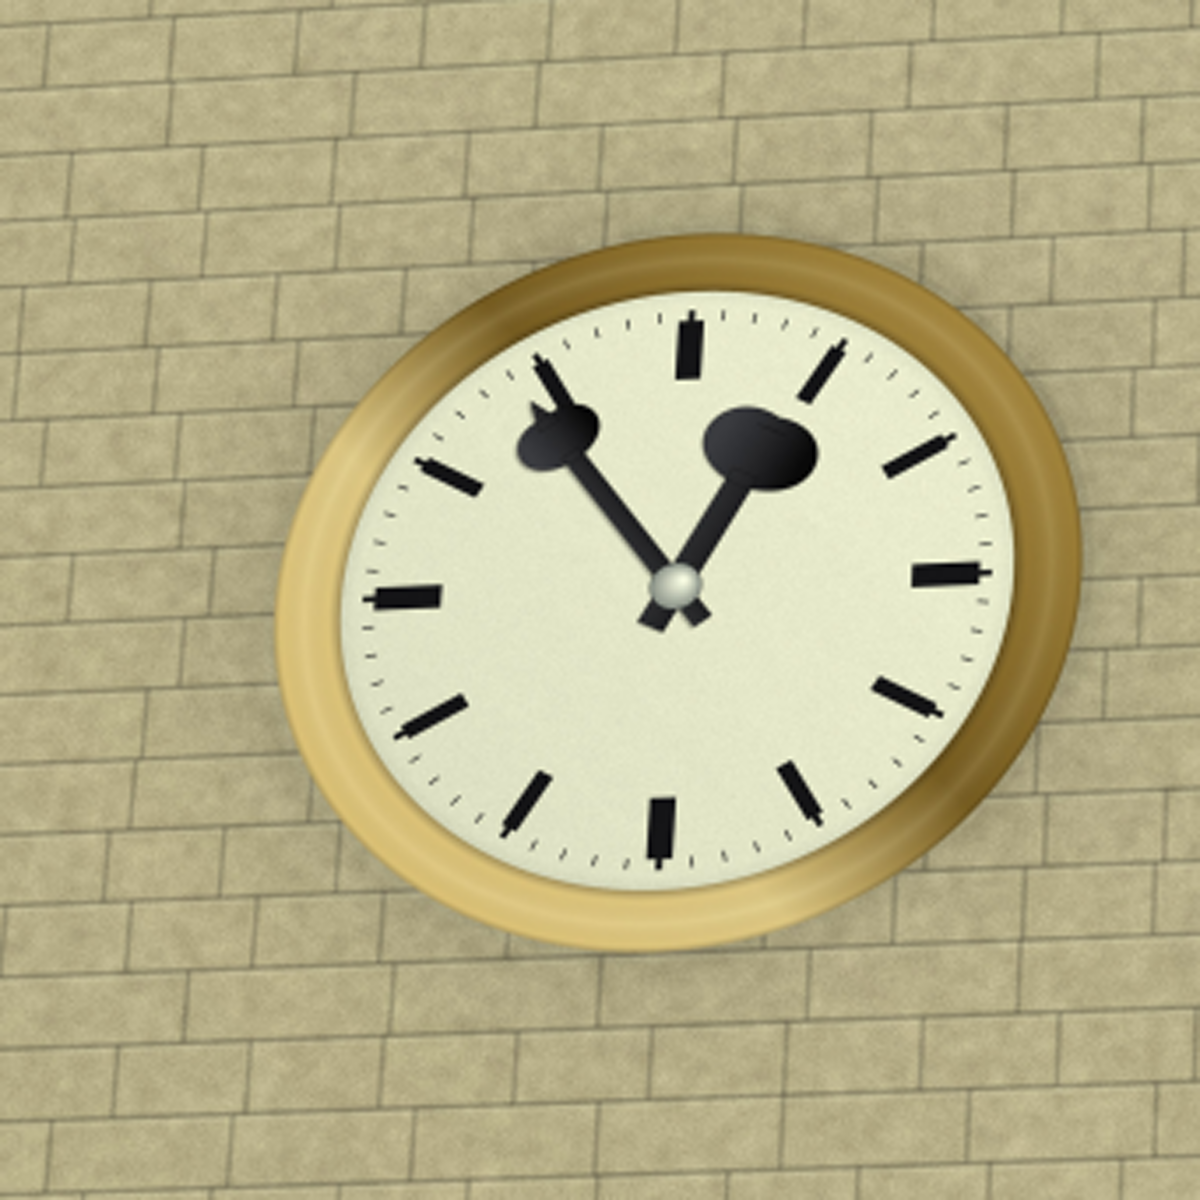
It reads 12:54
